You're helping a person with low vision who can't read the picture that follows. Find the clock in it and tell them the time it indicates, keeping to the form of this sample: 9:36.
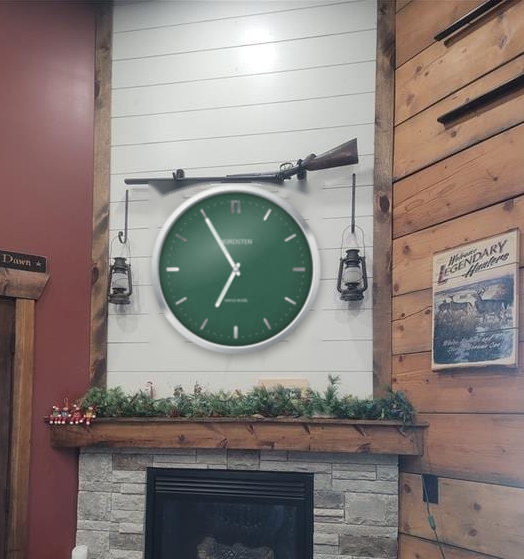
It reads 6:55
